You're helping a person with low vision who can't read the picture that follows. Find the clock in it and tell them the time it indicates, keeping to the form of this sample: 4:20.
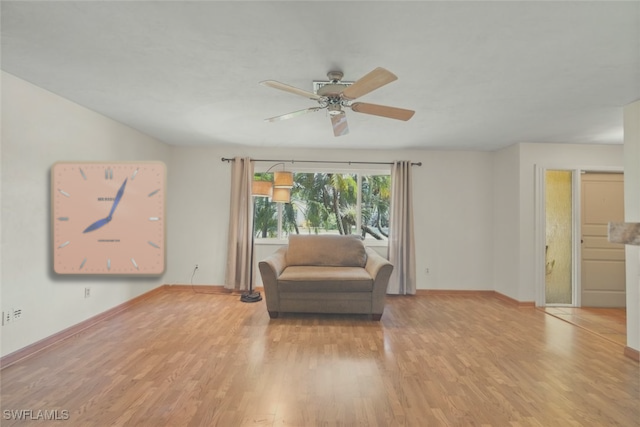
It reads 8:04
